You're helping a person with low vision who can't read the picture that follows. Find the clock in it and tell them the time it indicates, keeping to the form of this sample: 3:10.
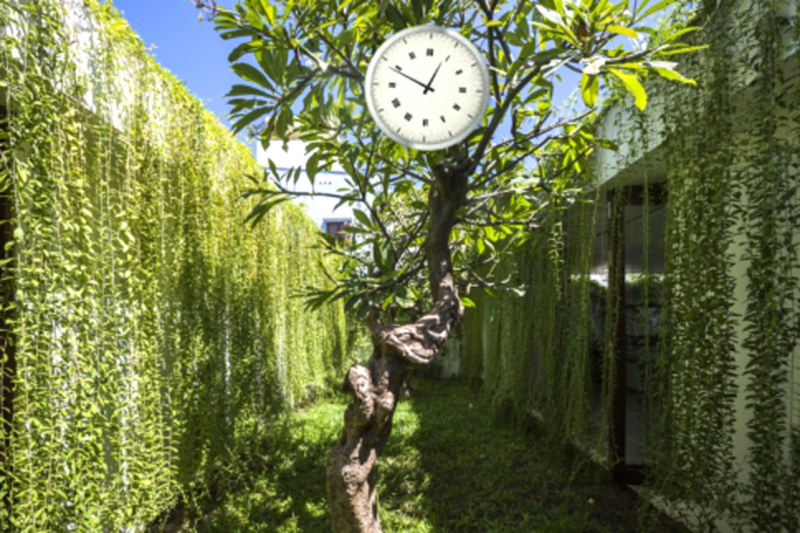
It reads 12:49
